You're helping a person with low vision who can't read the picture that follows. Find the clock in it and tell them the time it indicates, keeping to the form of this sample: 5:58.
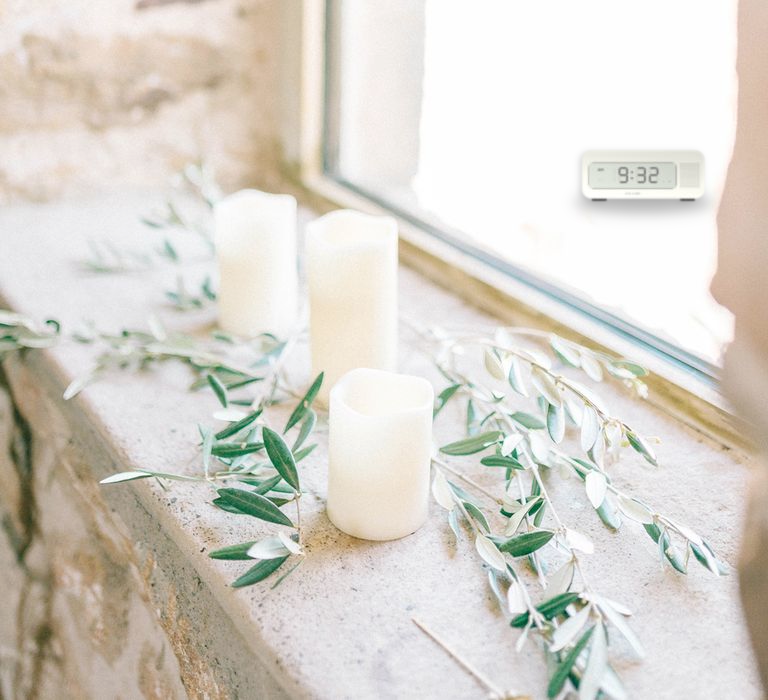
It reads 9:32
